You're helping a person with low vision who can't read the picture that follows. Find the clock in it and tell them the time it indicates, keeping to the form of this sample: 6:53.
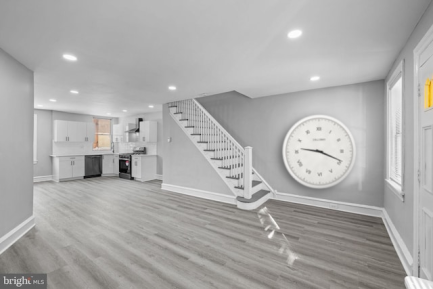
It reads 9:19
